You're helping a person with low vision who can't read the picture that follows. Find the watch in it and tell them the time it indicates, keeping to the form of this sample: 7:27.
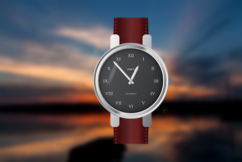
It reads 12:53
